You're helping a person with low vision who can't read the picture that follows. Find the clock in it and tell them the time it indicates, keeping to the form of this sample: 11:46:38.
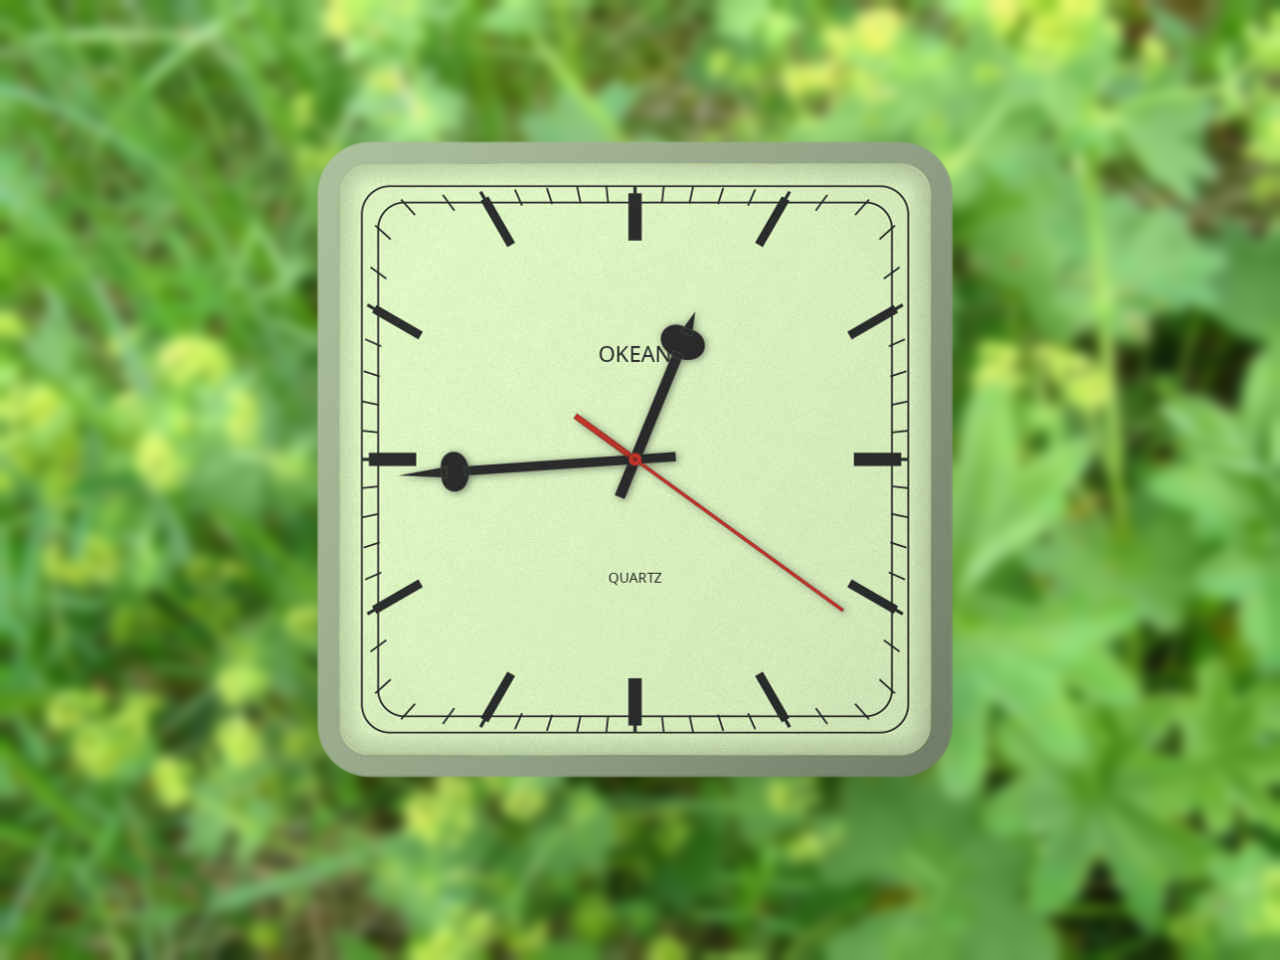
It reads 12:44:21
